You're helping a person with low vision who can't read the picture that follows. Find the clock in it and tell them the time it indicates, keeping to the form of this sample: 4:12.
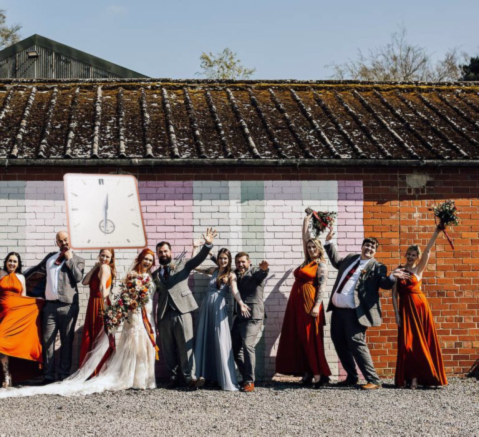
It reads 12:31
